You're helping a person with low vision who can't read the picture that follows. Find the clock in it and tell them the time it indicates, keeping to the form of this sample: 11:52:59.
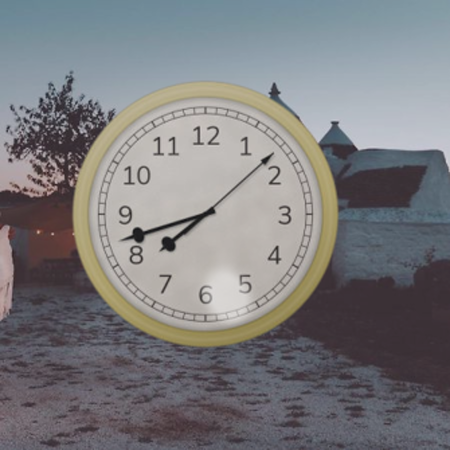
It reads 7:42:08
